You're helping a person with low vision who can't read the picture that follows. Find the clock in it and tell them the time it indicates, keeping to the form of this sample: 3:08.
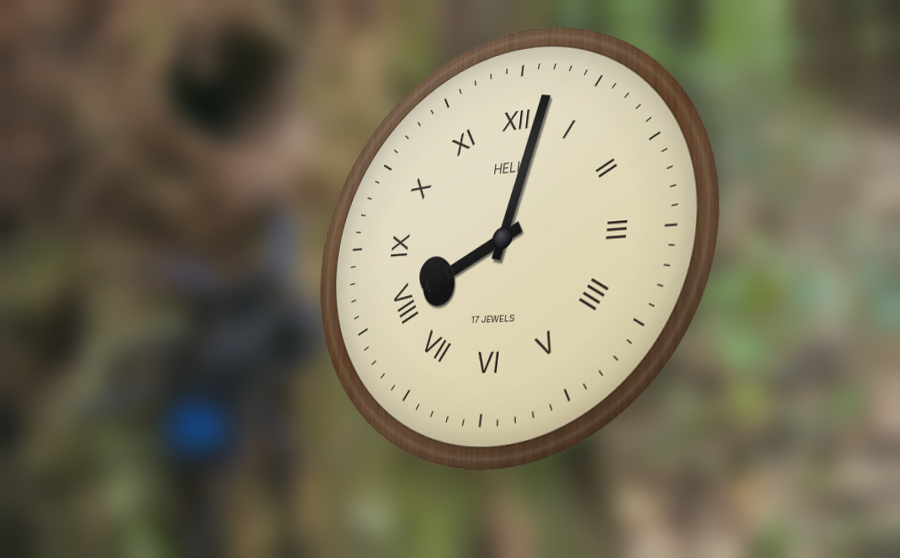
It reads 8:02
